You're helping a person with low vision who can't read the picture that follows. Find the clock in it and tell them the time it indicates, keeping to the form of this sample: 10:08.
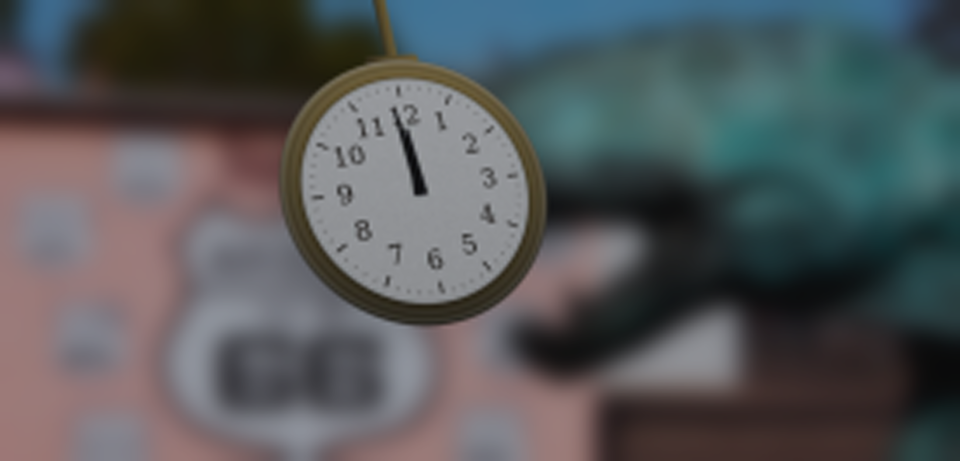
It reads 11:59
